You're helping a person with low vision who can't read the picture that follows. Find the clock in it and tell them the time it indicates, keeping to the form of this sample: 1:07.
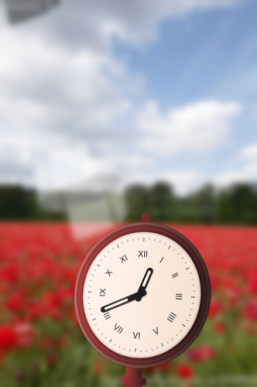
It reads 12:41
